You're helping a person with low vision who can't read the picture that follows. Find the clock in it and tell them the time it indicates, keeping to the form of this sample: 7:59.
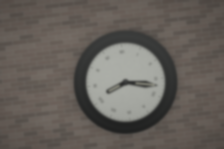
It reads 8:17
